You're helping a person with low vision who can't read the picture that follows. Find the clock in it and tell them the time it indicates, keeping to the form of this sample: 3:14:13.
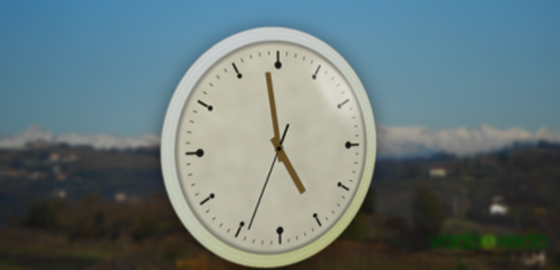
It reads 4:58:34
